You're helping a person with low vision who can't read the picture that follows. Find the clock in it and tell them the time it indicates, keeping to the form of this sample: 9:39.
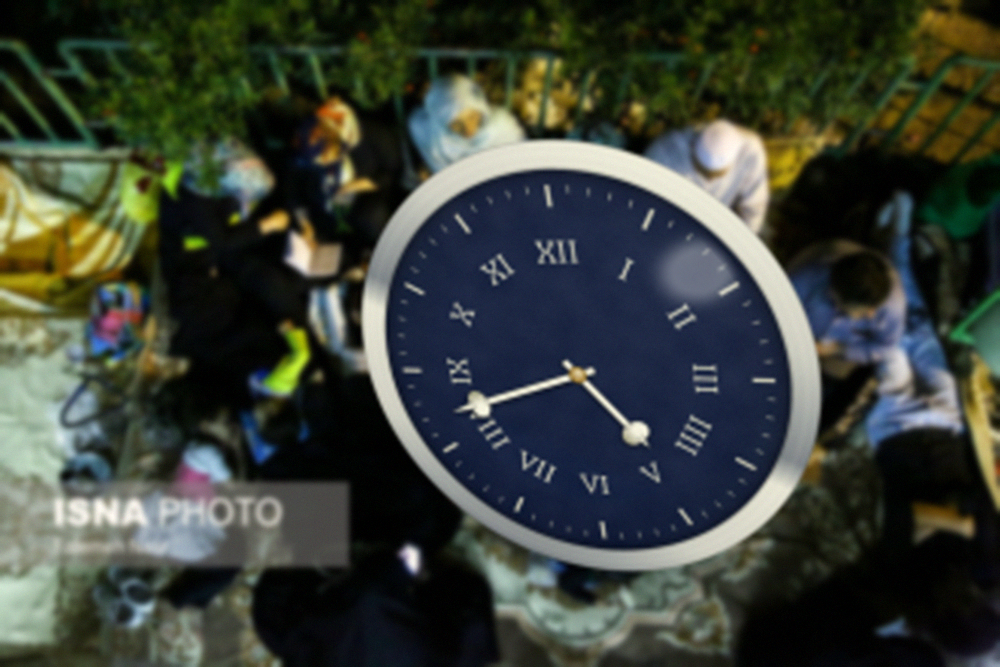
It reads 4:42
